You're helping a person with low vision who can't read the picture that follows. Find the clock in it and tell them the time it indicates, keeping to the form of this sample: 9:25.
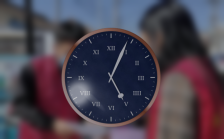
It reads 5:04
